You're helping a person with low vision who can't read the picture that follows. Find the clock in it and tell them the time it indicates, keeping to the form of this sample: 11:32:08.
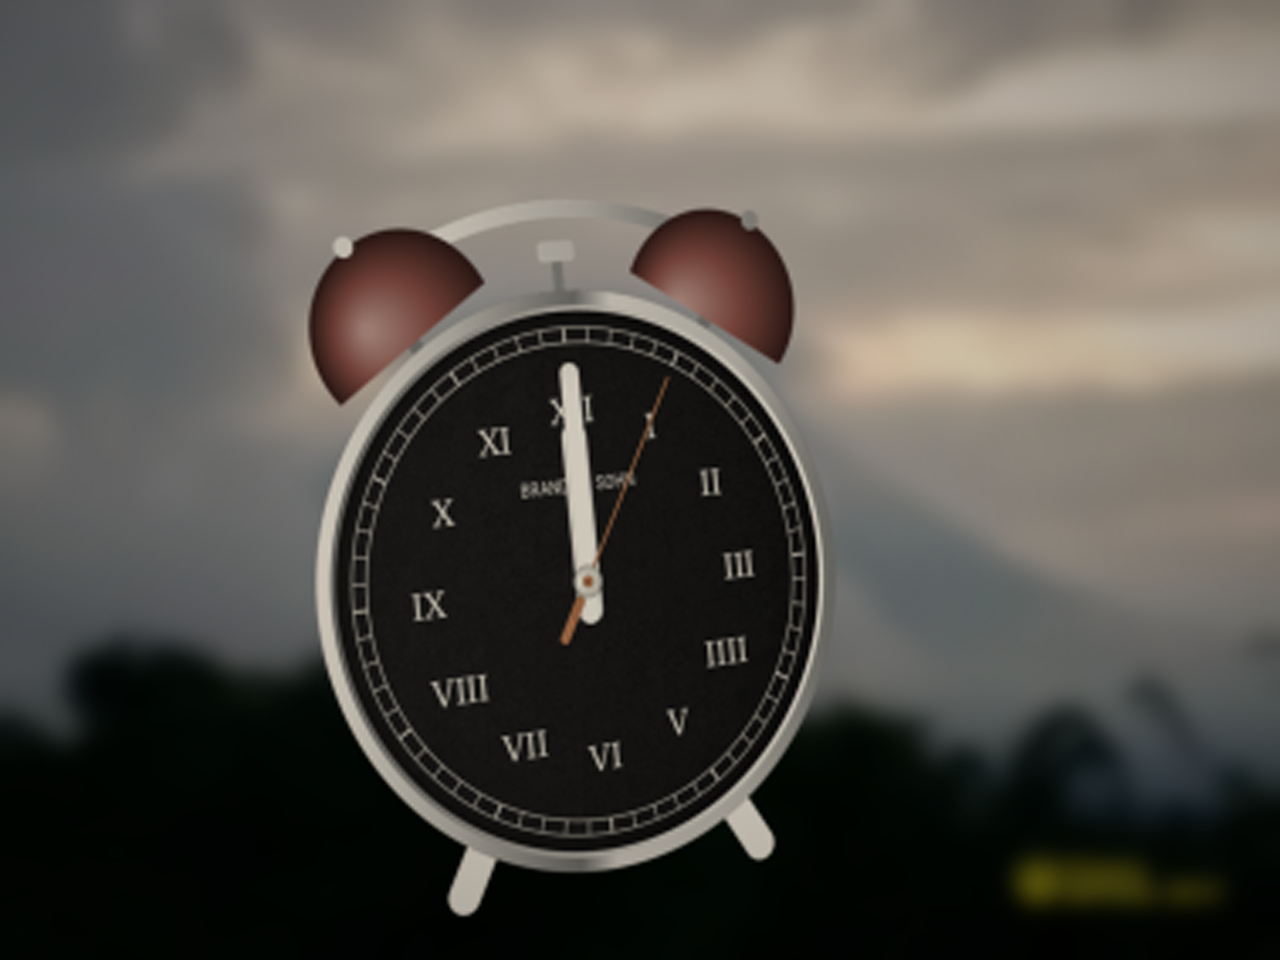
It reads 12:00:05
